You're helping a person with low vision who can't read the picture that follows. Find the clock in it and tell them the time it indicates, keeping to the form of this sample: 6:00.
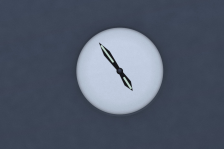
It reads 4:54
